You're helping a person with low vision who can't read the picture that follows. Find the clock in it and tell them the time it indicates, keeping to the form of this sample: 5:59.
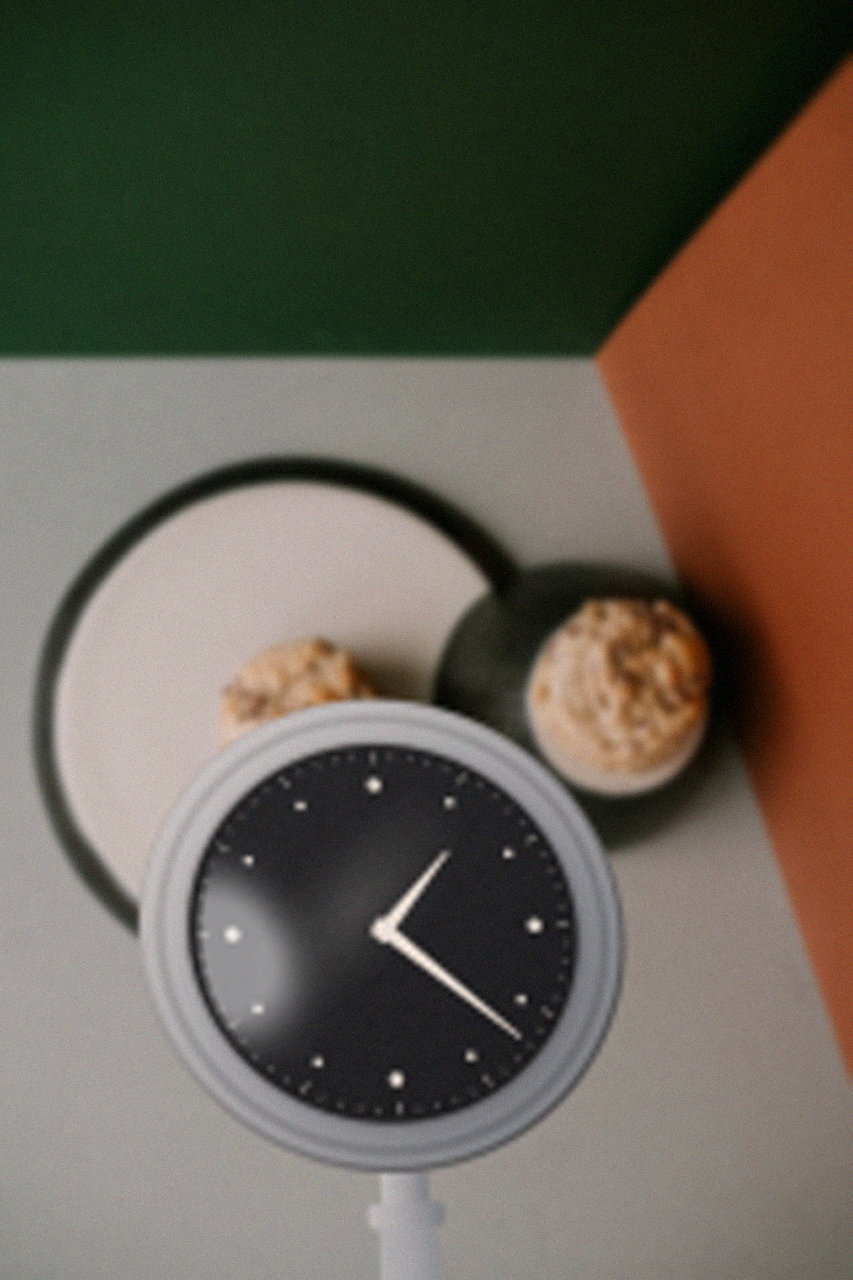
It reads 1:22
